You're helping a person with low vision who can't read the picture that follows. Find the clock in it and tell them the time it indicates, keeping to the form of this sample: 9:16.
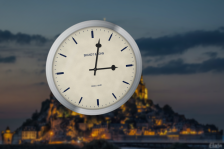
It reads 3:02
